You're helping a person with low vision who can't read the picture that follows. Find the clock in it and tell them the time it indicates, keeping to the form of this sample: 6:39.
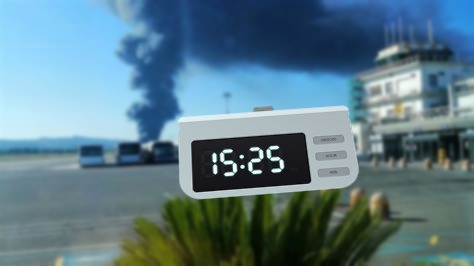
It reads 15:25
